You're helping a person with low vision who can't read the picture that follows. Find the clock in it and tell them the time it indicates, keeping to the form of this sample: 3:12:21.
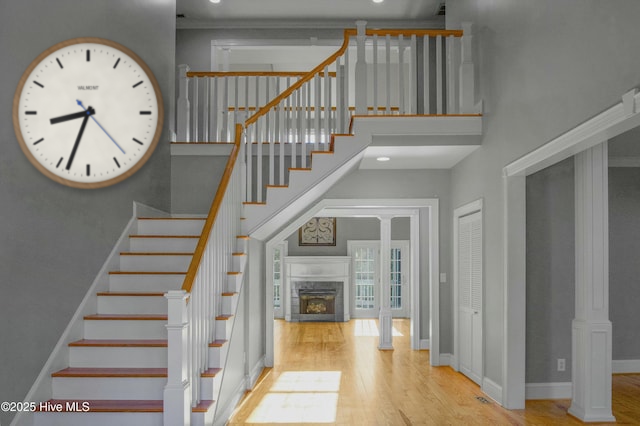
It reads 8:33:23
